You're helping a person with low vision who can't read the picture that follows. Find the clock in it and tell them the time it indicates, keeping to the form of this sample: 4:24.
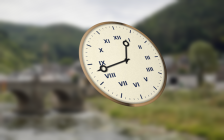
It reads 12:43
